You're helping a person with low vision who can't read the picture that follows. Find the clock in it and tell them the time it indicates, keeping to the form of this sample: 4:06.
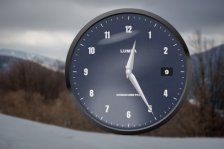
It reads 12:25
